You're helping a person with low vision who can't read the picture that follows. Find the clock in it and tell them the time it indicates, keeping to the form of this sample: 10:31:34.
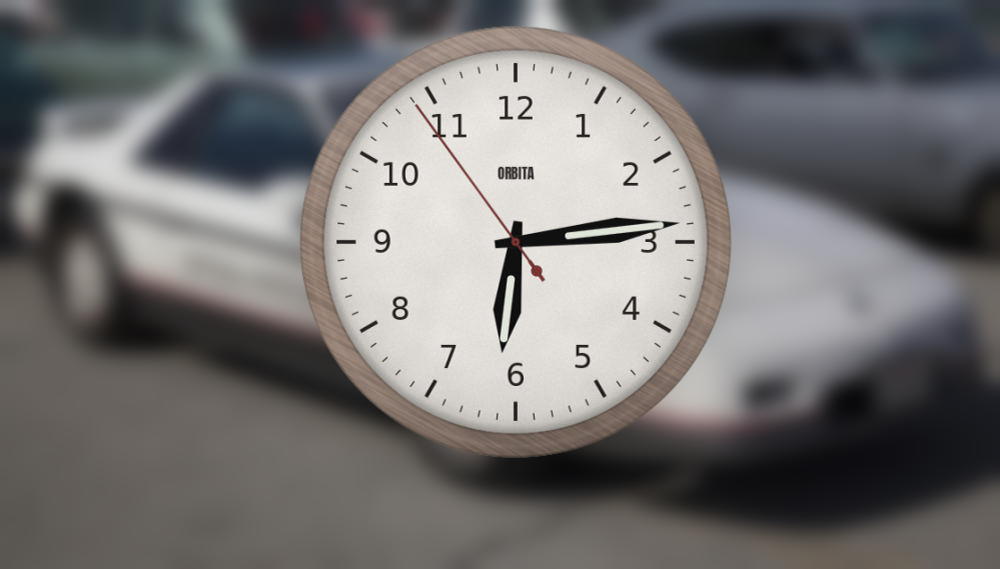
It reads 6:13:54
